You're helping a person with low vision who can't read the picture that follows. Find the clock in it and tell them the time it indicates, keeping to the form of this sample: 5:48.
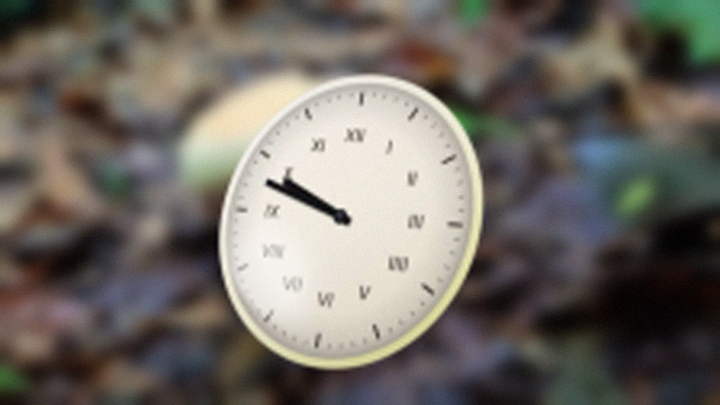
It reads 9:48
